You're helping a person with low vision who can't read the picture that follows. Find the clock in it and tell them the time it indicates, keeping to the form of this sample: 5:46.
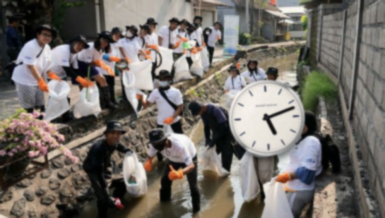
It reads 5:12
